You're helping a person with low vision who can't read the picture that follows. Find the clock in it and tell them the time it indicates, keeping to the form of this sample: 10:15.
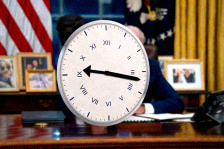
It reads 9:17
